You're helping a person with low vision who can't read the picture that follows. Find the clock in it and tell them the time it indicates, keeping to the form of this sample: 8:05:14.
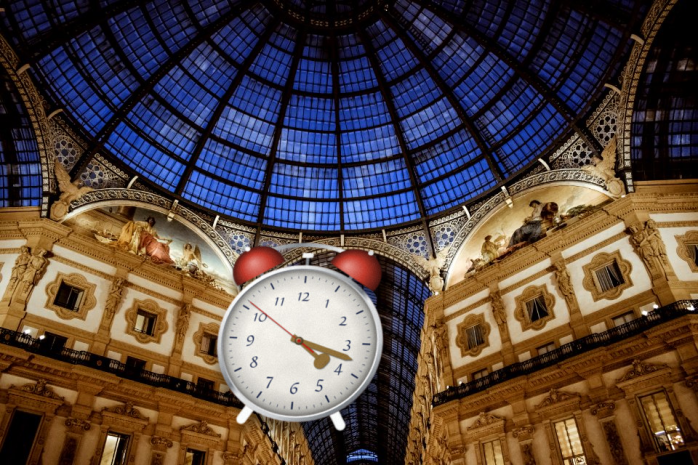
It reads 4:17:51
